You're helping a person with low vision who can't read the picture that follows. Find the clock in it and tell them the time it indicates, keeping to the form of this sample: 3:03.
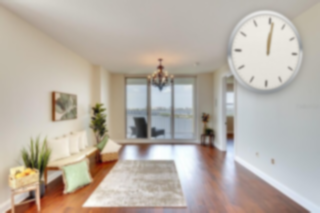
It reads 12:01
